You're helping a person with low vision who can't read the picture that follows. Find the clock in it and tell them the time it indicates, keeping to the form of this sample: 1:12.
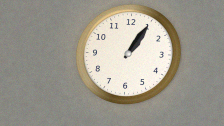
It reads 1:05
